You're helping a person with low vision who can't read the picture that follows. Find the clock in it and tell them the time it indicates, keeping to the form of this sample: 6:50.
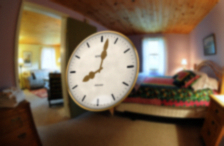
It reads 8:02
